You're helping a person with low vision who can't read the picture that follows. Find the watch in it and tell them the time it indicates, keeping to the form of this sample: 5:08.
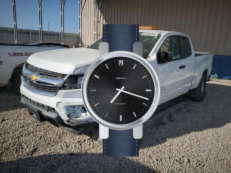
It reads 7:18
